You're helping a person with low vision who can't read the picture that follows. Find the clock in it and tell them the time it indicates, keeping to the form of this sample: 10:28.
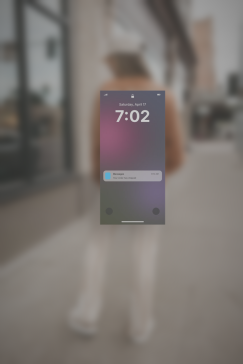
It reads 7:02
